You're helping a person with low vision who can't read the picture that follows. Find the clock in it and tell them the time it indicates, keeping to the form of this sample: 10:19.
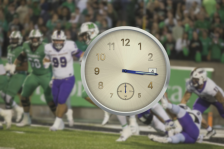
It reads 3:16
